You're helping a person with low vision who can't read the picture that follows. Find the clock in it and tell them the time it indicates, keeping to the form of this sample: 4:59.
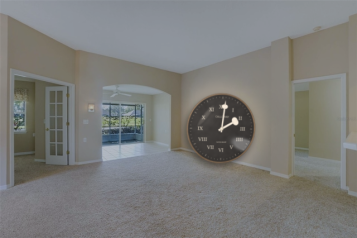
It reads 2:01
